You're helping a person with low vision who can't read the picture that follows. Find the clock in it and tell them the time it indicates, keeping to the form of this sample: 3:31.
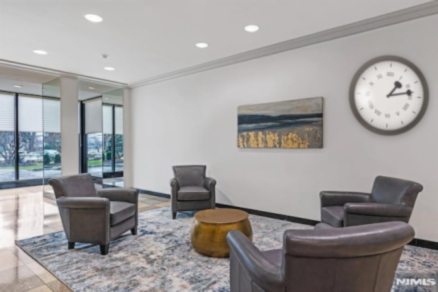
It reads 1:13
